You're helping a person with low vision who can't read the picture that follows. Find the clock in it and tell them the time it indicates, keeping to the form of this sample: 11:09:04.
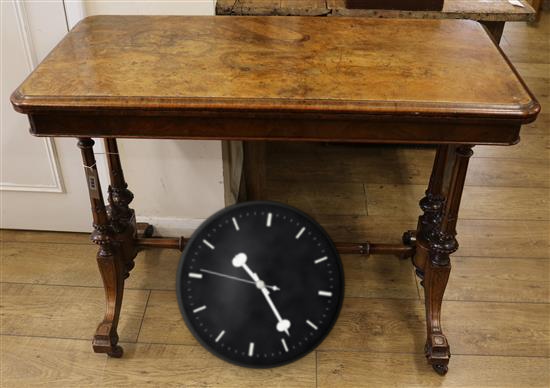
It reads 10:23:46
